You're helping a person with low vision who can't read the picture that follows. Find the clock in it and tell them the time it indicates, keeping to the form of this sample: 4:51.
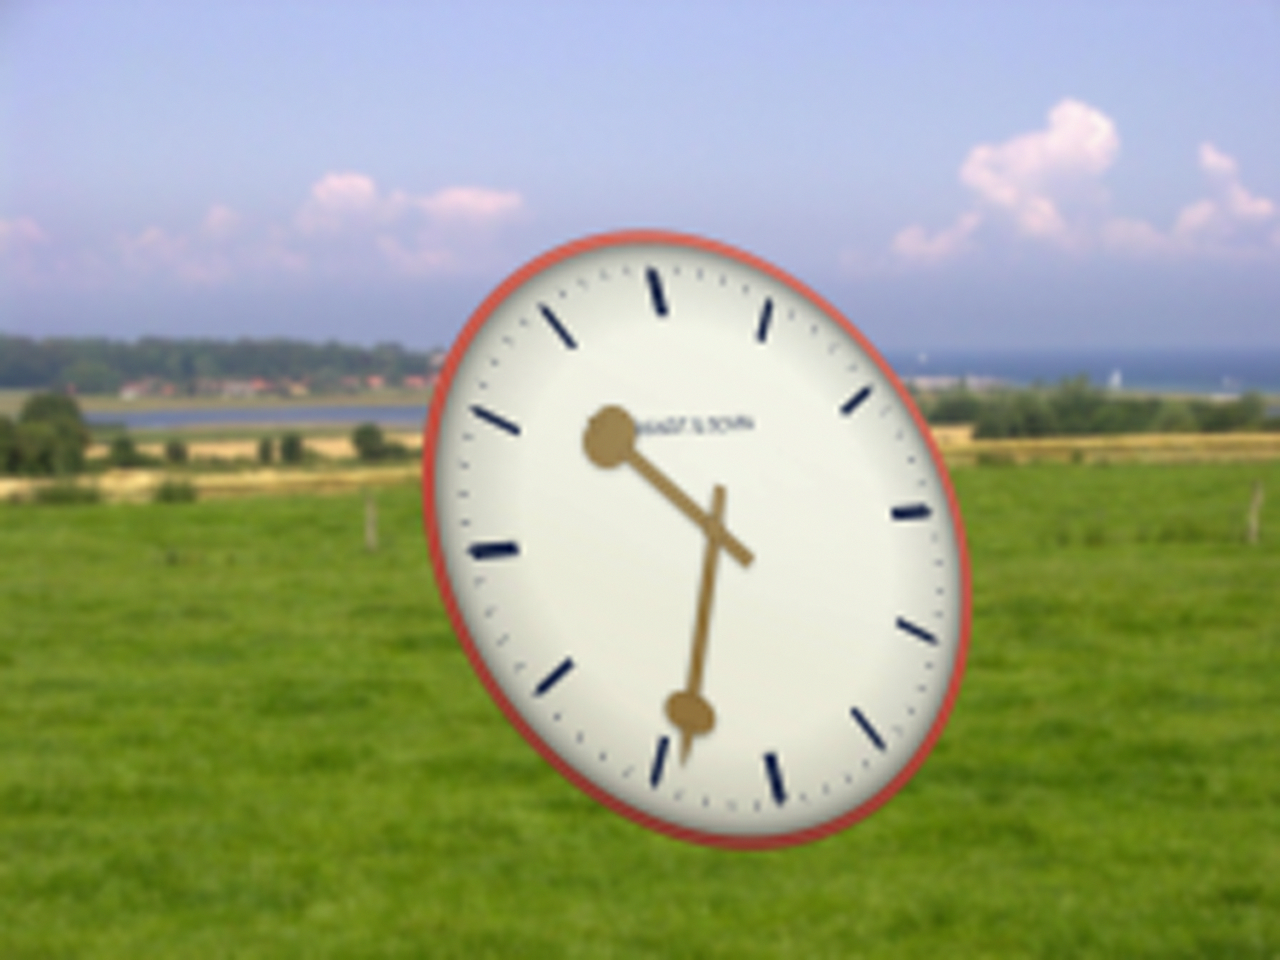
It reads 10:34
